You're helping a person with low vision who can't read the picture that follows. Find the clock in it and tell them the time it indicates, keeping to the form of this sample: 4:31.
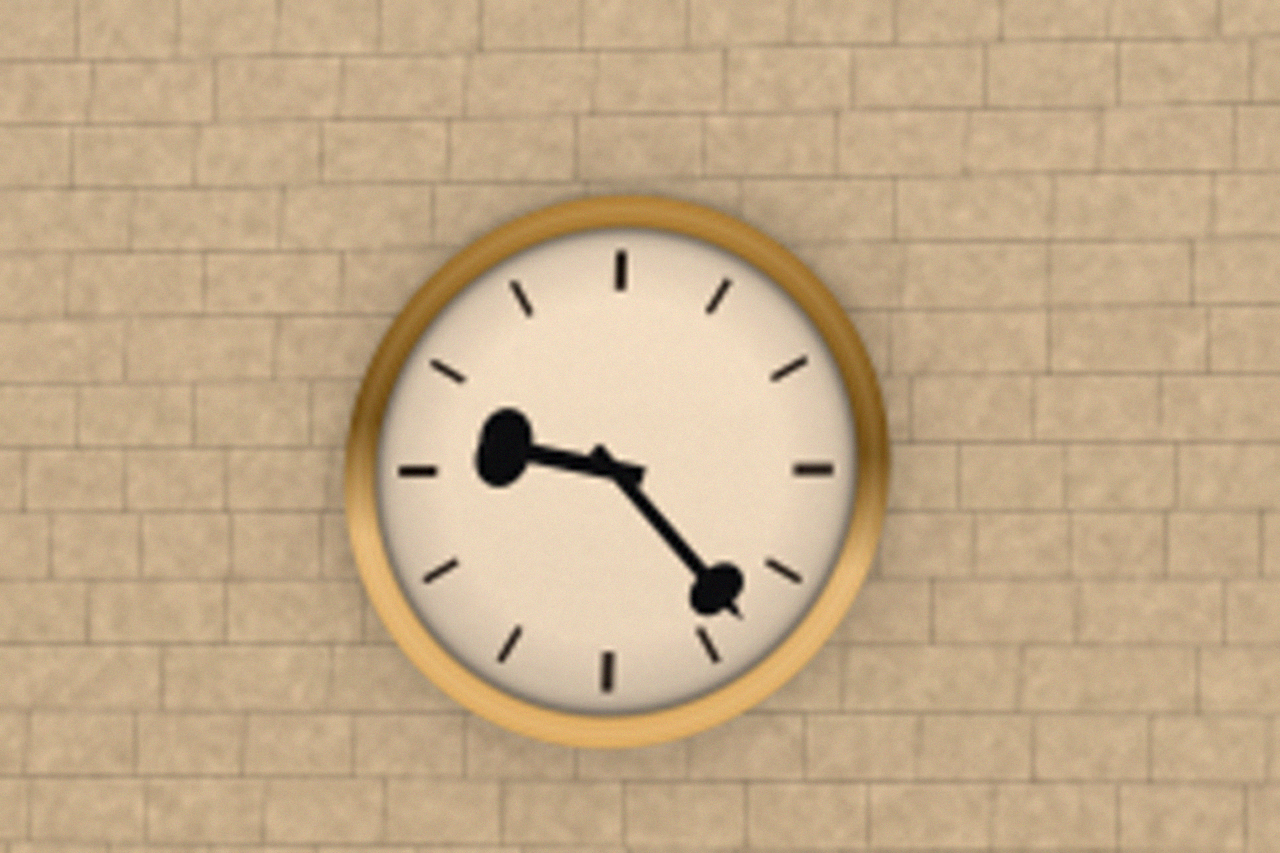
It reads 9:23
